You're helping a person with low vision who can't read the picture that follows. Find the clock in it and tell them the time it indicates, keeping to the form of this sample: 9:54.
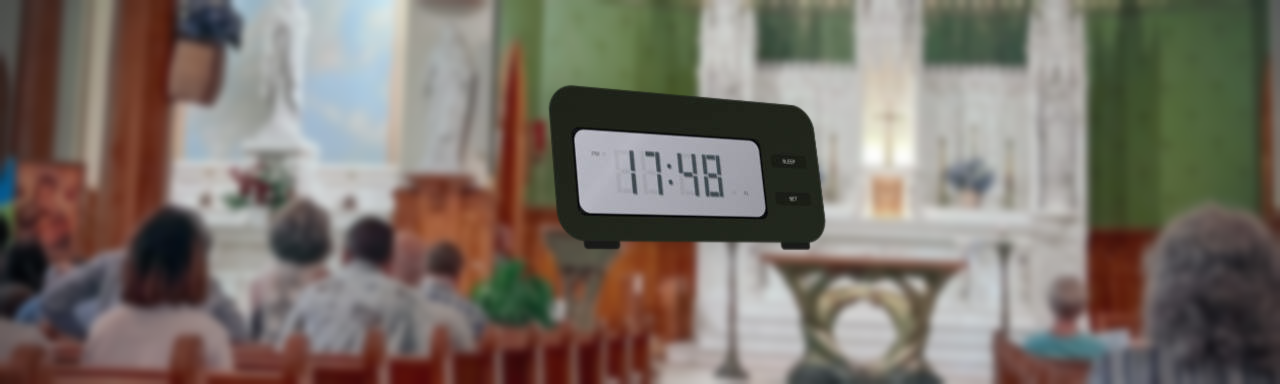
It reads 17:48
